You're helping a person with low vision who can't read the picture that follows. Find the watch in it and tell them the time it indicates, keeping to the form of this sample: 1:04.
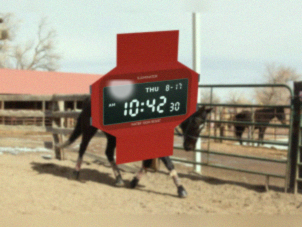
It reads 10:42
